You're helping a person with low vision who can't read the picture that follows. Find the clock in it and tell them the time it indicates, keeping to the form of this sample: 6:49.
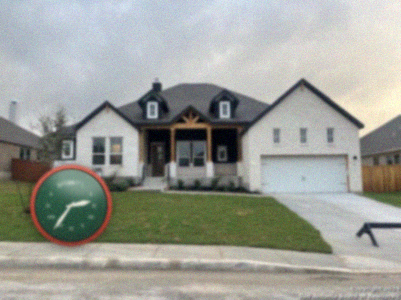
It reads 2:36
